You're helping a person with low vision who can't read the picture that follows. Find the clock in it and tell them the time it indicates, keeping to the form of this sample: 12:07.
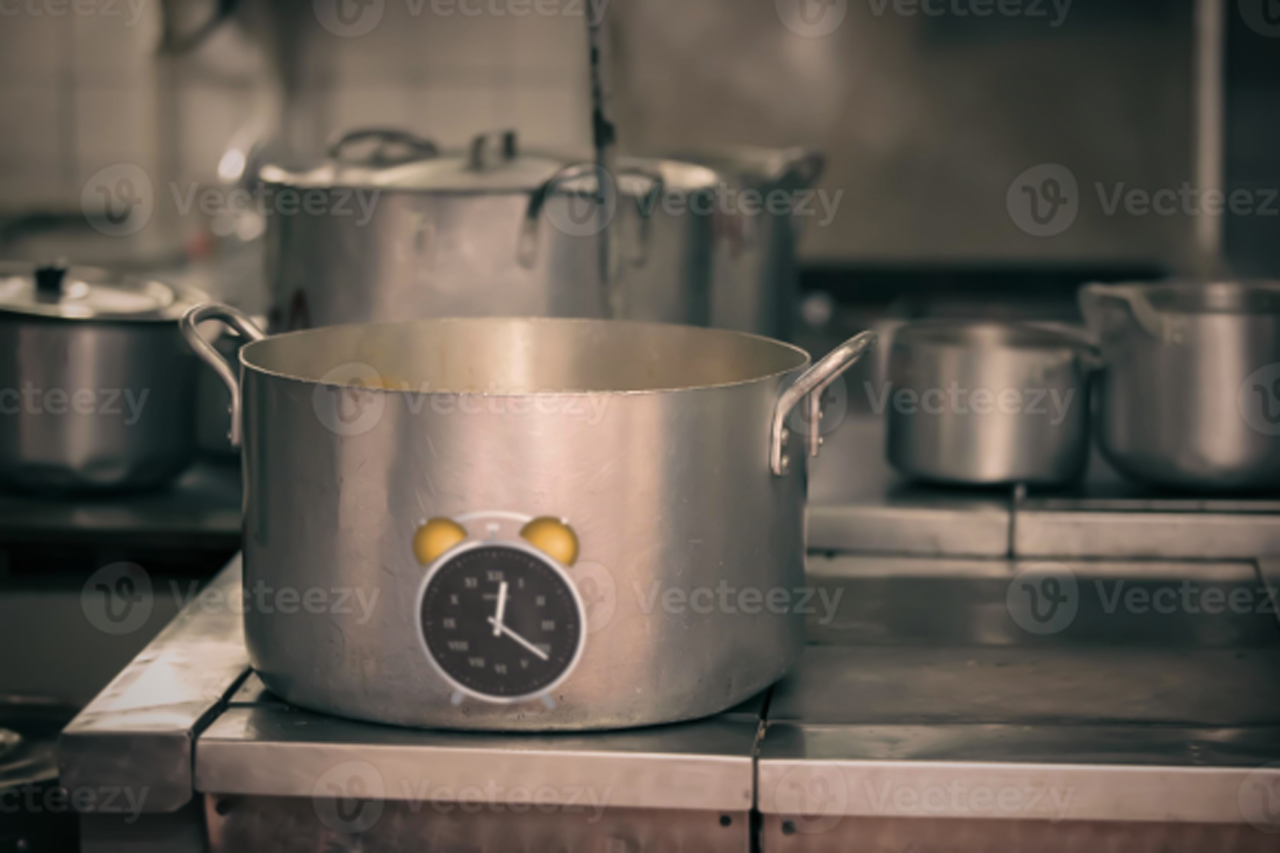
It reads 12:21
